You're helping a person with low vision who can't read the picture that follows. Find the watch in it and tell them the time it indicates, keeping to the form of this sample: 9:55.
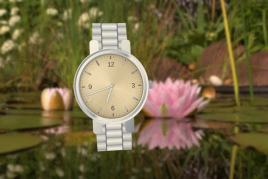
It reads 6:42
